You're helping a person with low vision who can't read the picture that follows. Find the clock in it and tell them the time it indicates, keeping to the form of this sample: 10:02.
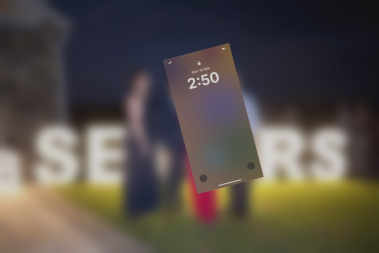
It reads 2:50
